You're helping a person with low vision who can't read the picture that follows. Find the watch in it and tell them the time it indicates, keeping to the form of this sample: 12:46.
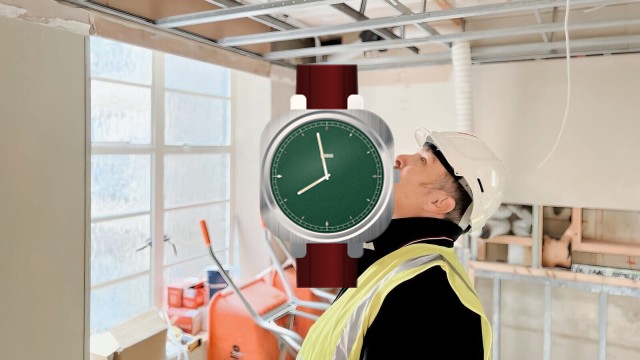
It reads 7:58
